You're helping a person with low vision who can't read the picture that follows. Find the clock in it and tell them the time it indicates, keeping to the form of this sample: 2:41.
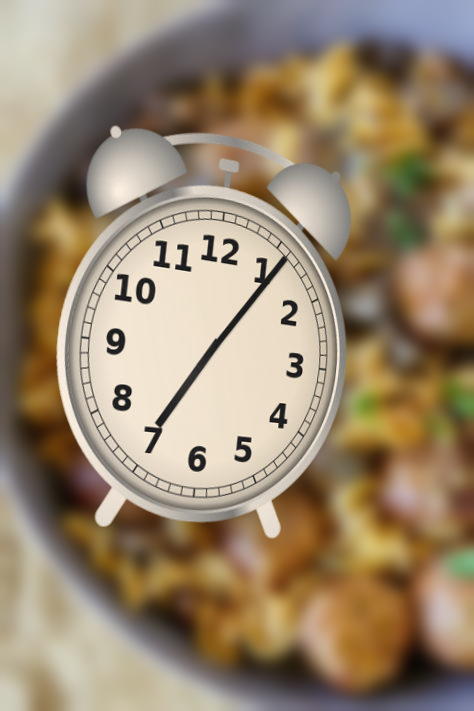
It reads 7:06
